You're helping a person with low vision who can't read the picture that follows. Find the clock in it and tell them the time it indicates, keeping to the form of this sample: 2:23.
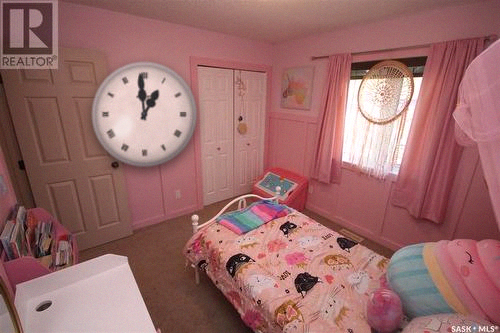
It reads 12:59
